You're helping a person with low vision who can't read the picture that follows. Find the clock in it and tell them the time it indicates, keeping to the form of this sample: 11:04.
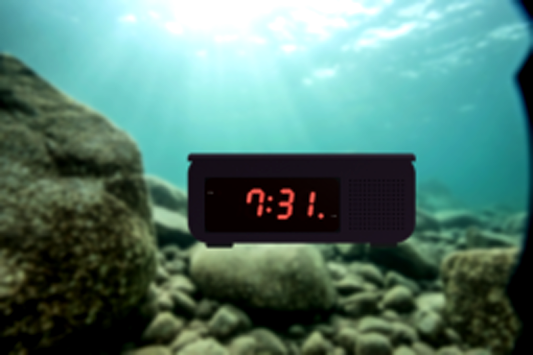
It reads 7:31
